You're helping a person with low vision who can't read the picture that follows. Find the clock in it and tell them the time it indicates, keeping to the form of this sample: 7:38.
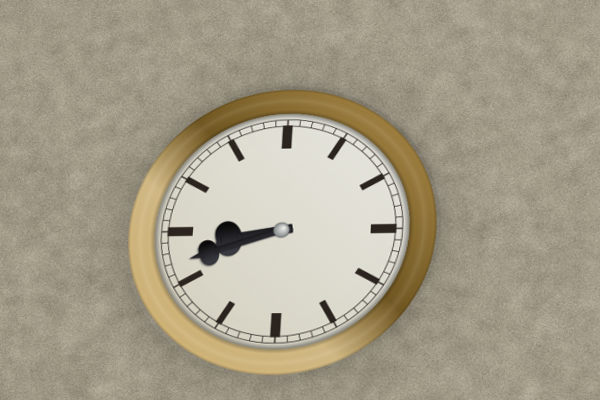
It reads 8:42
